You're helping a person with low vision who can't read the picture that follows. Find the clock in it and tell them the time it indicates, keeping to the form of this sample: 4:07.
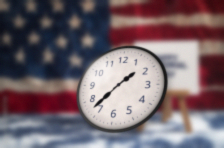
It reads 1:37
